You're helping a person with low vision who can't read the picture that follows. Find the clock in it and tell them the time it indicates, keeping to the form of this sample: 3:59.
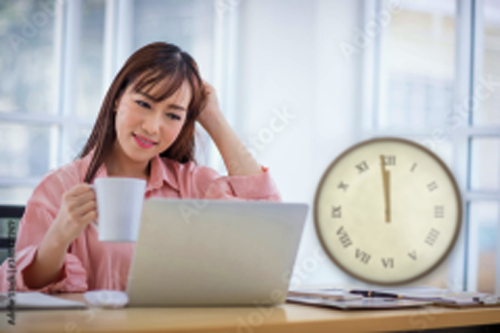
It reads 11:59
